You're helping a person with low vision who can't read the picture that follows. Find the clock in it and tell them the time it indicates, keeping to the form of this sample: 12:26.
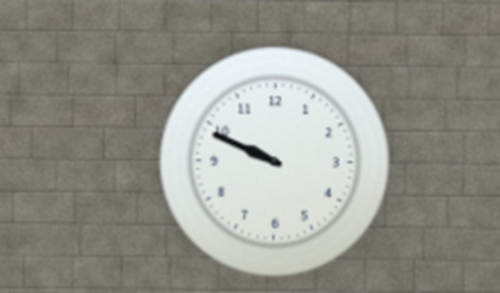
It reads 9:49
